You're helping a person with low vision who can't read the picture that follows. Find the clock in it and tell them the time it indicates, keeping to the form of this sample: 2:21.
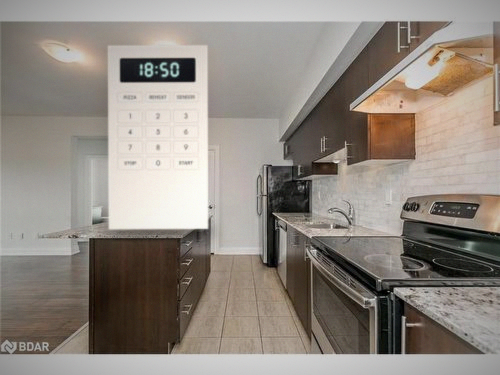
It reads 18:50
